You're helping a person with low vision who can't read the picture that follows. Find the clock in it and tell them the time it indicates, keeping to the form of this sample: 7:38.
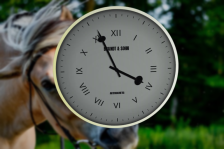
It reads 3:56
